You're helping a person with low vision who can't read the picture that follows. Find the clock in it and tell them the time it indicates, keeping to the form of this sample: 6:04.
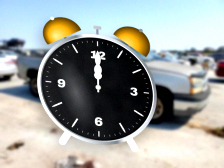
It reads 12:00
